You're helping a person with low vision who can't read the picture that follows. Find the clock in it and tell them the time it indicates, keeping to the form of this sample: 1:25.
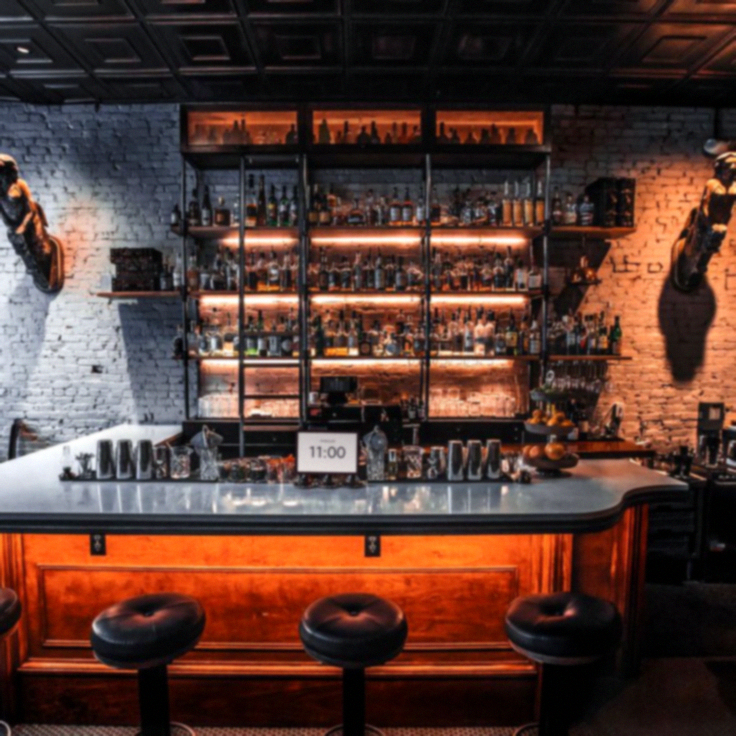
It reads 11:00
